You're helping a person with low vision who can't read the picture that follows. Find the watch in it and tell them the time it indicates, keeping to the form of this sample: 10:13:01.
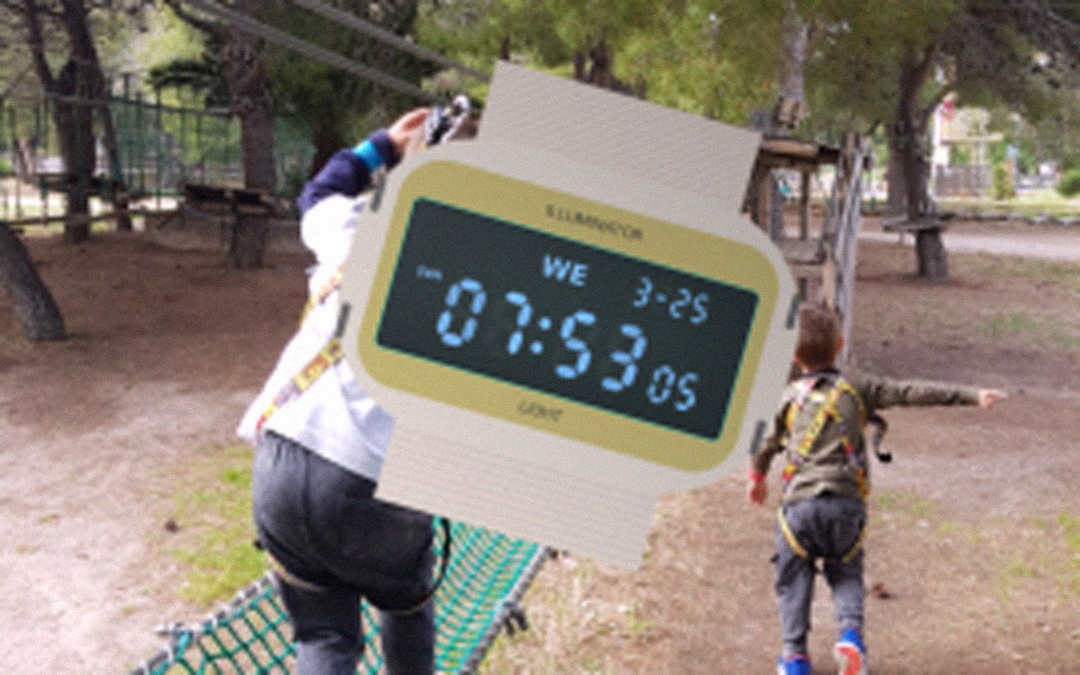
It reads 7:53:05
